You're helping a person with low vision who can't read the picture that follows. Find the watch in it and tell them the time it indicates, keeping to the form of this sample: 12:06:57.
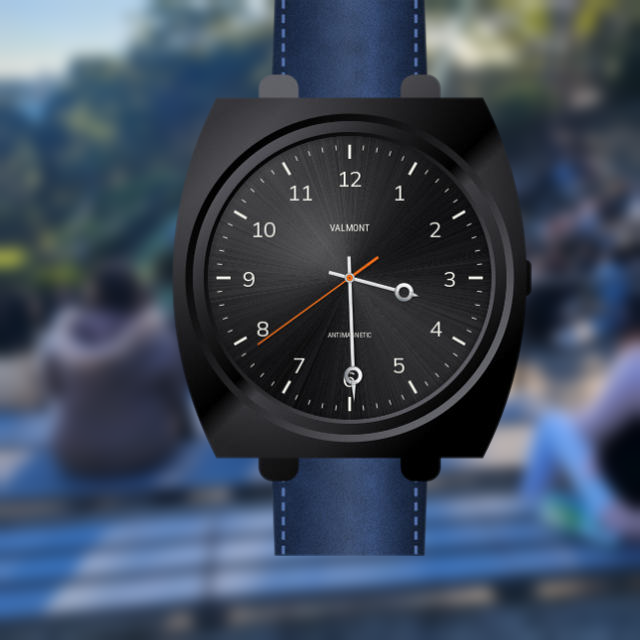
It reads 3:29:39
